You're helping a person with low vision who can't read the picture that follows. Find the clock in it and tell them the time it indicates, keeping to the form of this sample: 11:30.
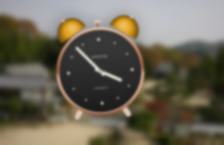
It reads 3:53
